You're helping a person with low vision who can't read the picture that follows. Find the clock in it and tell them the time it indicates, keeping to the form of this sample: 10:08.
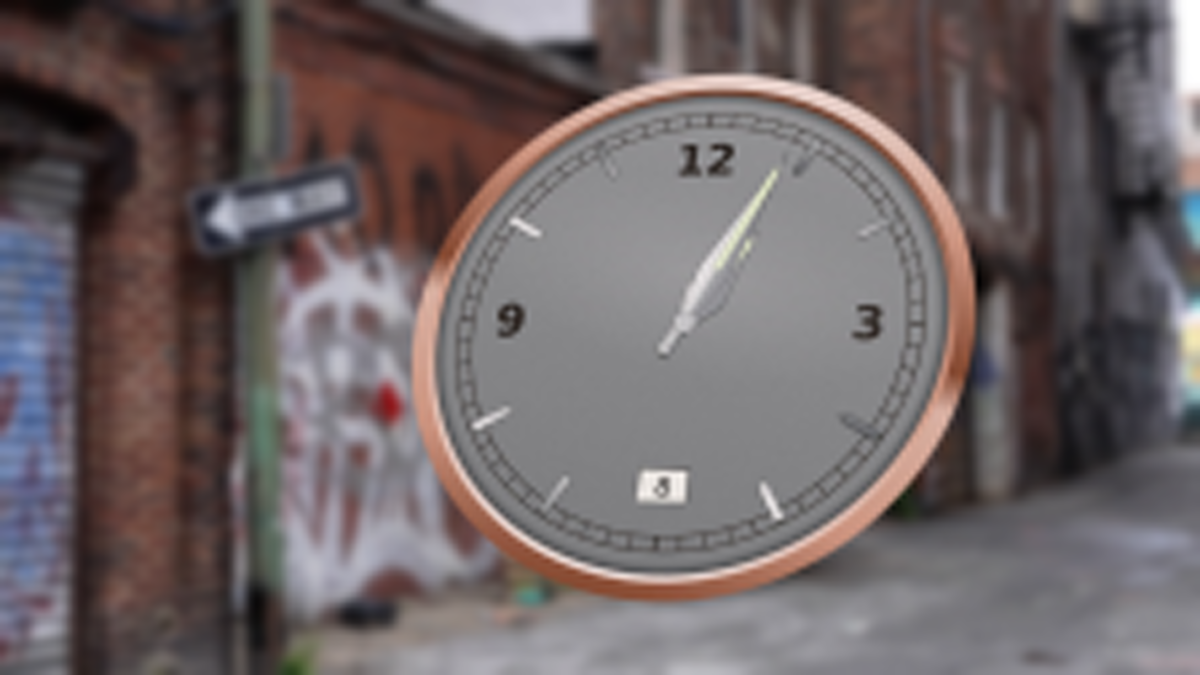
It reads 1:04
